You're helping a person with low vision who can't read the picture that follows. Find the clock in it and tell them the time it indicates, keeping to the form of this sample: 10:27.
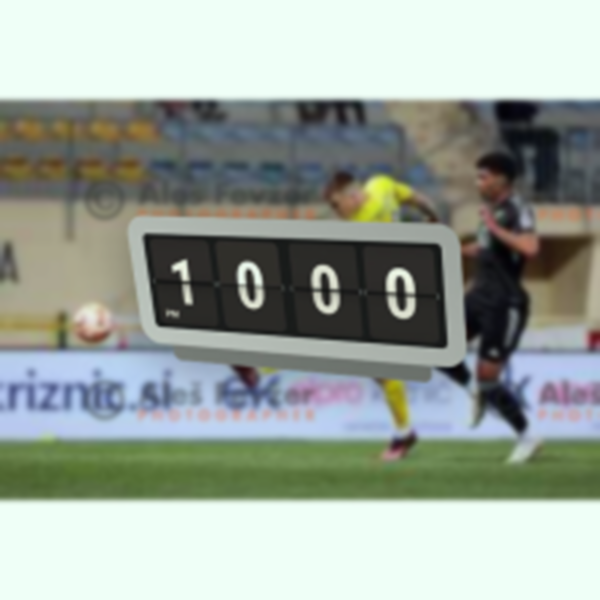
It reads 10:00
